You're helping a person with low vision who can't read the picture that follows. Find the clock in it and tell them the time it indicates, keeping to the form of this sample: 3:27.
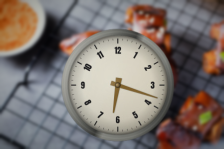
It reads 6:18
